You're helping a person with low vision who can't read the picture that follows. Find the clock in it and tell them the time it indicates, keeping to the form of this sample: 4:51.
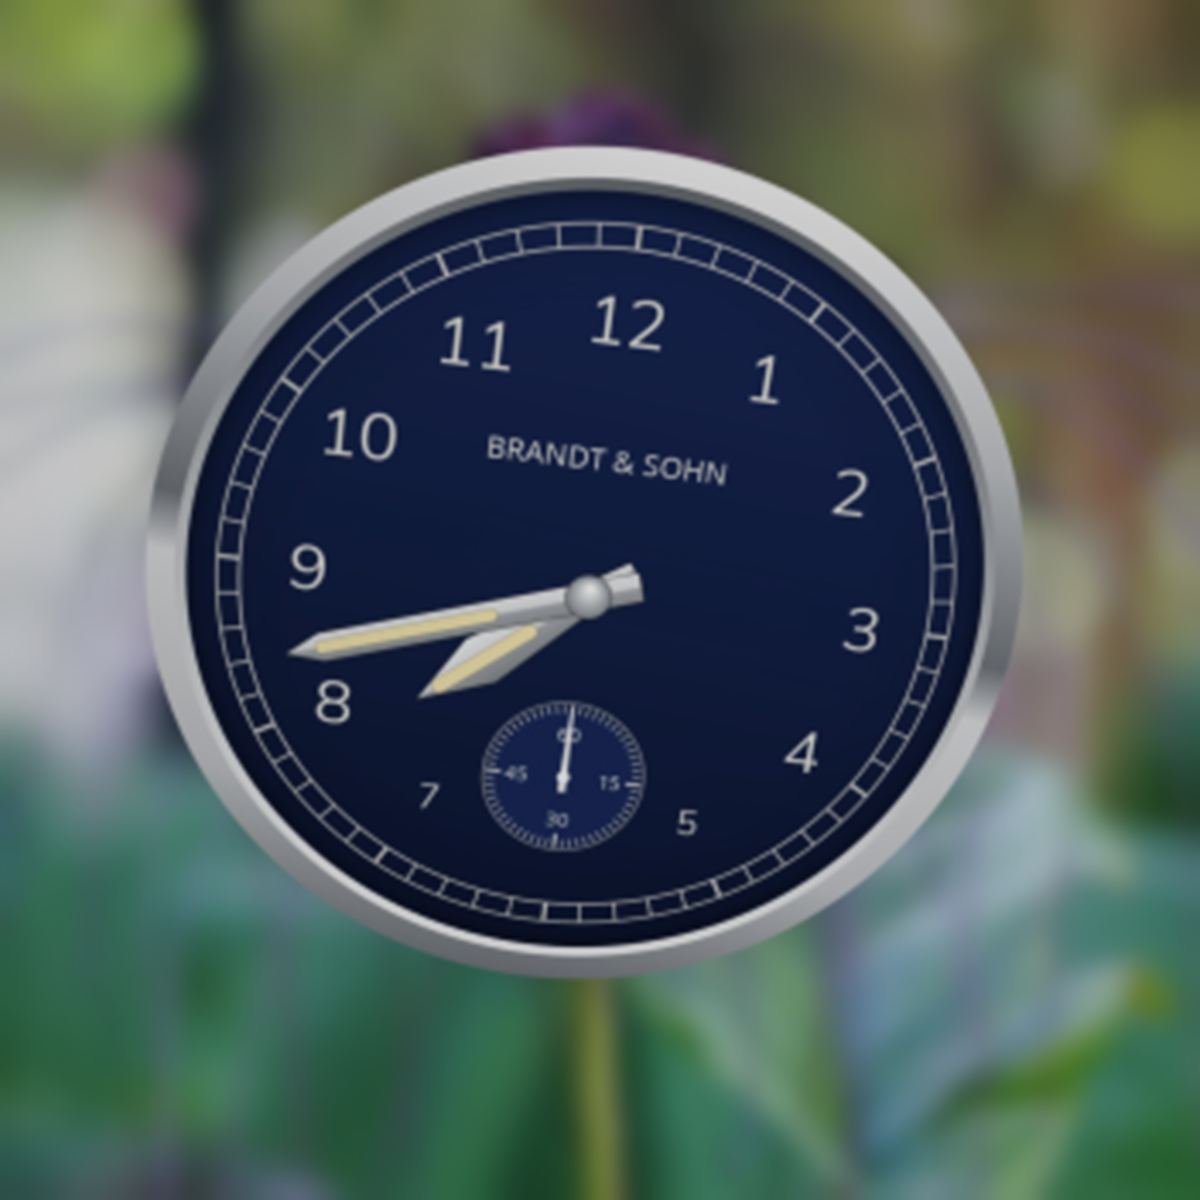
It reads 7:42
